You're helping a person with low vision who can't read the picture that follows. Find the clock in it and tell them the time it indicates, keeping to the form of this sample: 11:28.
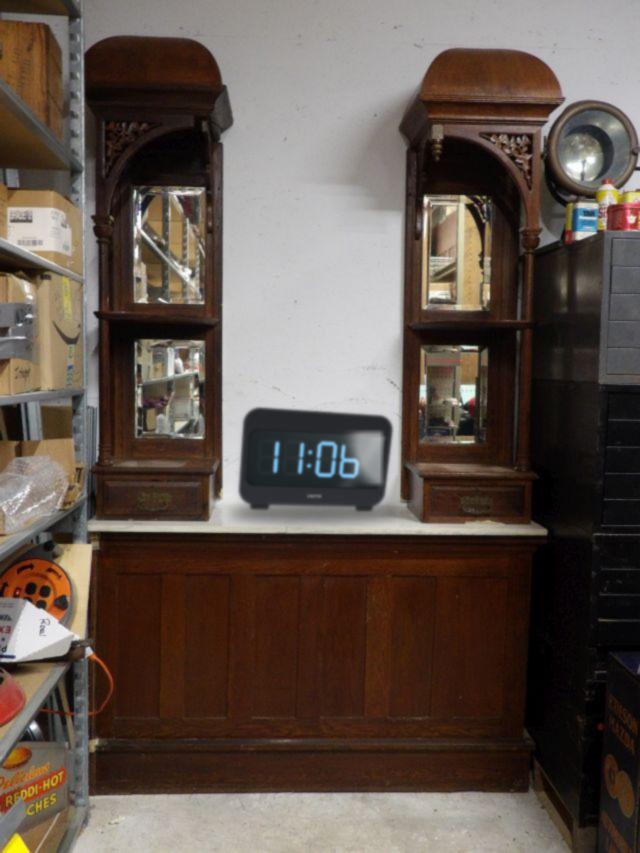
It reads 11:06
